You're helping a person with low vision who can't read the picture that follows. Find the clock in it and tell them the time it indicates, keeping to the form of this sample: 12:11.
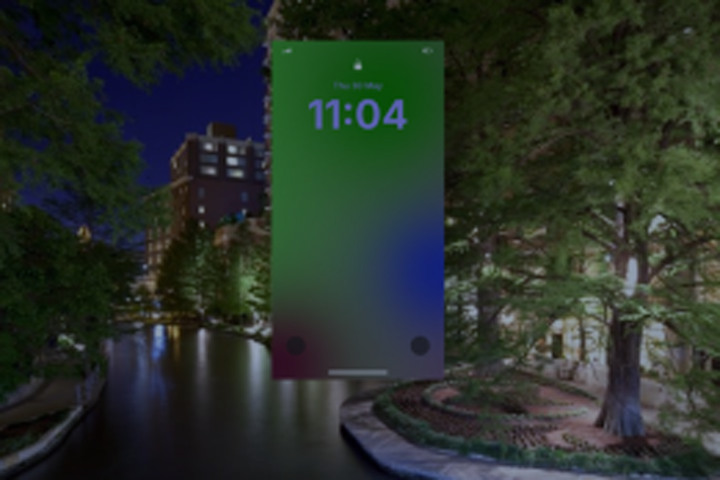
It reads 11:04
